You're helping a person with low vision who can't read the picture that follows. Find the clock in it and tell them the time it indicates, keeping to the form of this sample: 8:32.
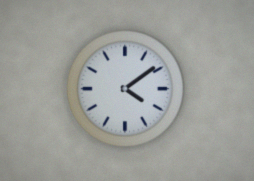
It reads 4:09
